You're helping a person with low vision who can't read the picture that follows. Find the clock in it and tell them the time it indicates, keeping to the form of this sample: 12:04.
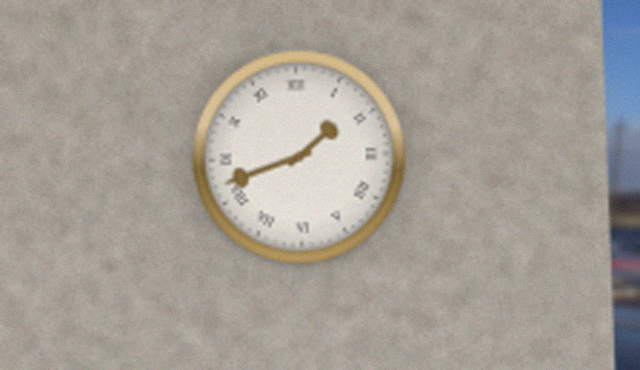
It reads 1:42
